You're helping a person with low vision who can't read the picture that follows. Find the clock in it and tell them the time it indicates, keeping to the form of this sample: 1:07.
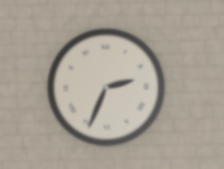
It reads 2:34
